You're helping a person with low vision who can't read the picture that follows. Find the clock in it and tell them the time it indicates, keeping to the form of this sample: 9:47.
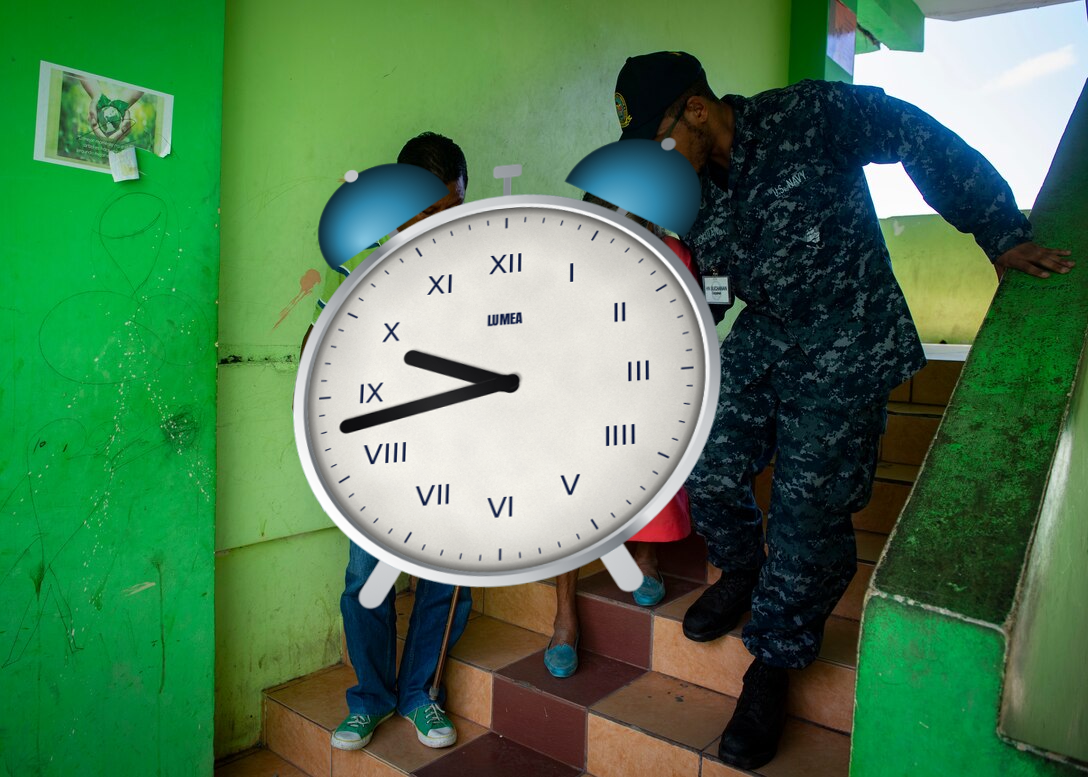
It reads 9:43
